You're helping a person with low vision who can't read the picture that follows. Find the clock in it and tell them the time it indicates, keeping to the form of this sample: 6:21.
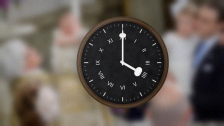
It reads 4:00
